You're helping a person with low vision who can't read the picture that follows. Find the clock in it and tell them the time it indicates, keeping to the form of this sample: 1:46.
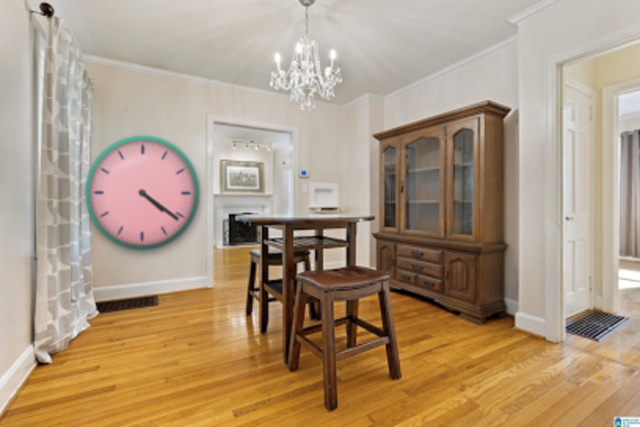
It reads 4:21
